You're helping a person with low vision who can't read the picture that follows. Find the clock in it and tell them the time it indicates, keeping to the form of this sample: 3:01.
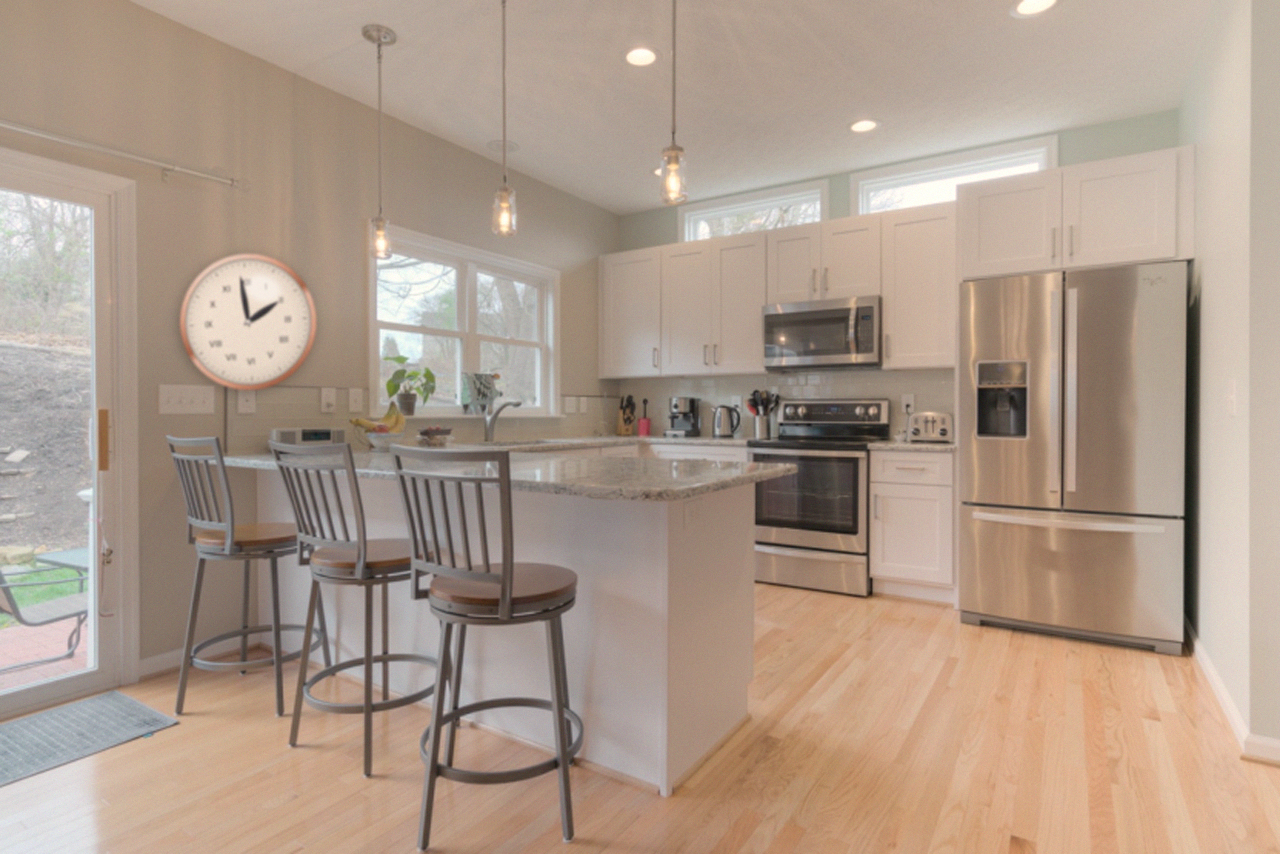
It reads 1:59
